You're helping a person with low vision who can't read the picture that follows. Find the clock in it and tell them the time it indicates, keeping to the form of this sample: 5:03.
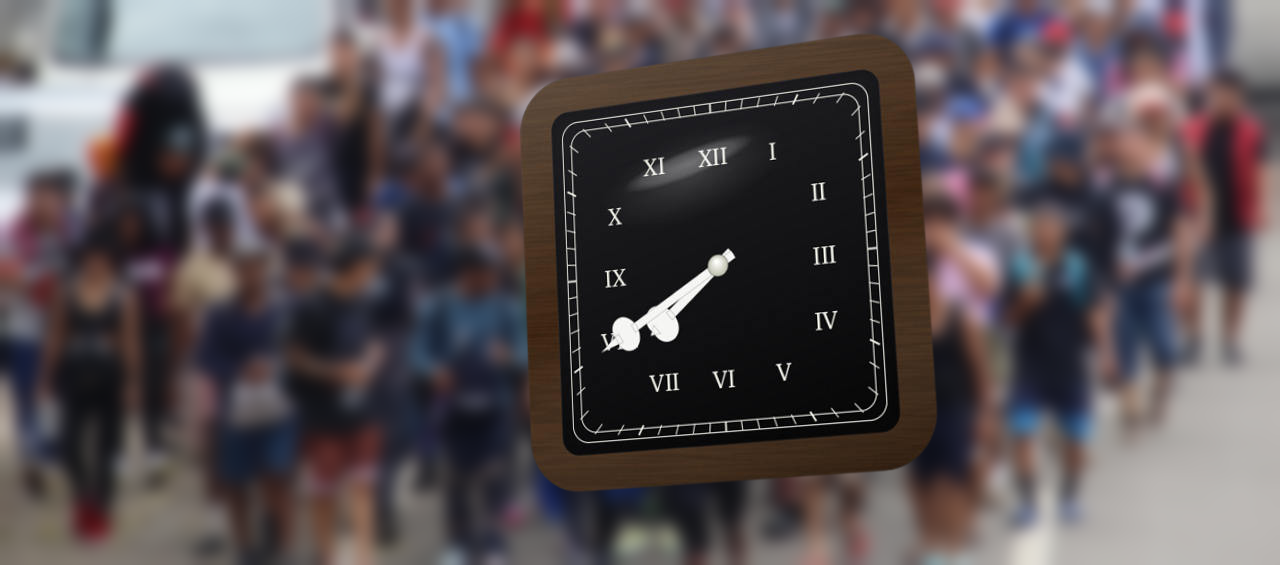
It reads 7:40
